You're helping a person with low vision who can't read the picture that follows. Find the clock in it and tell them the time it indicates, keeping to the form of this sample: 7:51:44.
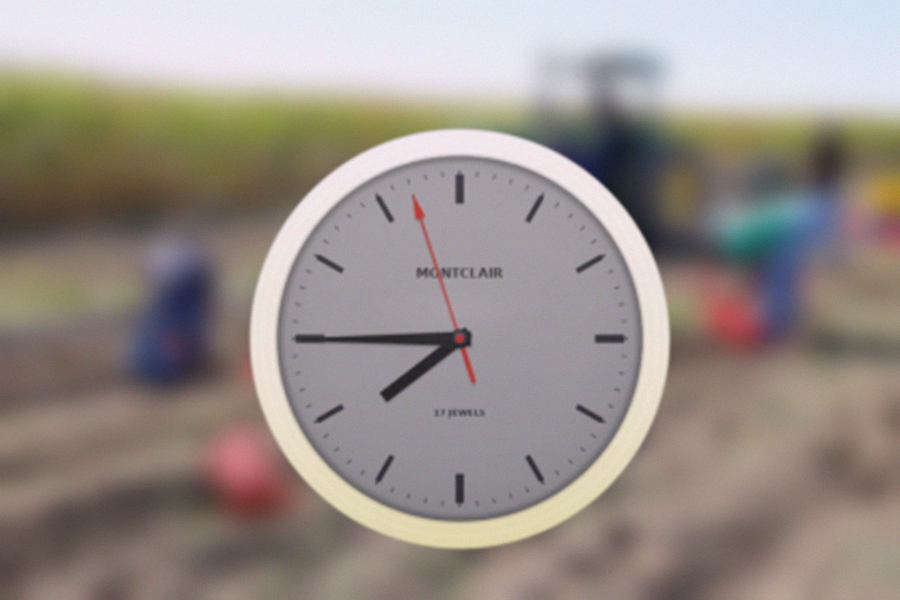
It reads 7:44:57
